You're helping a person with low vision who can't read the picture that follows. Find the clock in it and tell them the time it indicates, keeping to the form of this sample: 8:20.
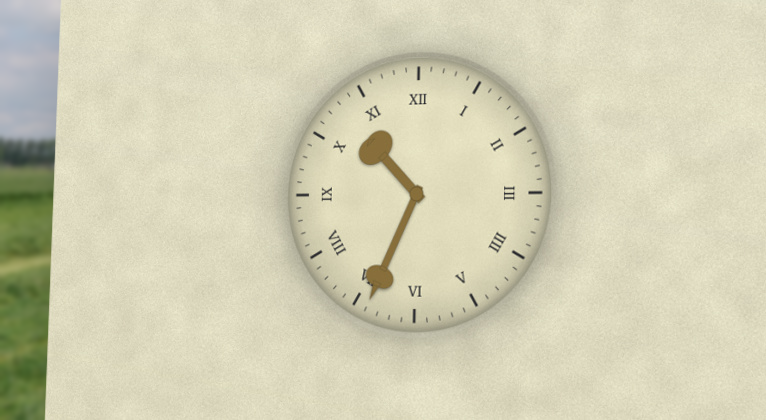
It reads 10:34
